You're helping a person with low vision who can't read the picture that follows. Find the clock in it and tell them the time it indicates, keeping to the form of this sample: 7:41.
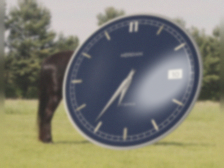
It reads 6:36
